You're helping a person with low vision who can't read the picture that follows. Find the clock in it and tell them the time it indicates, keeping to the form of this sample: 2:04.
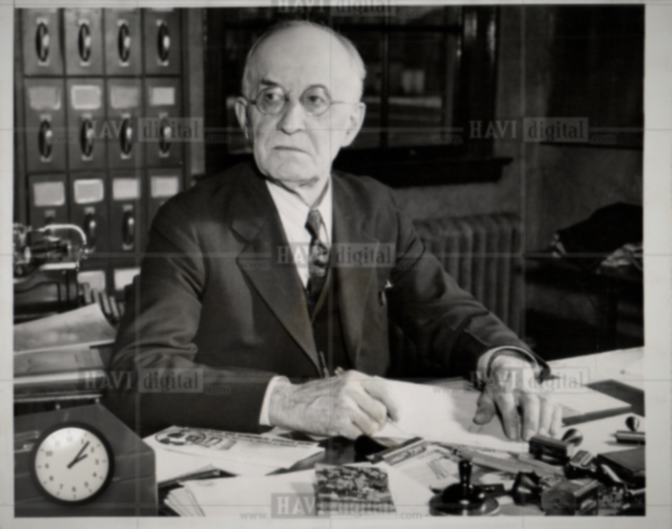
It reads 2:07
